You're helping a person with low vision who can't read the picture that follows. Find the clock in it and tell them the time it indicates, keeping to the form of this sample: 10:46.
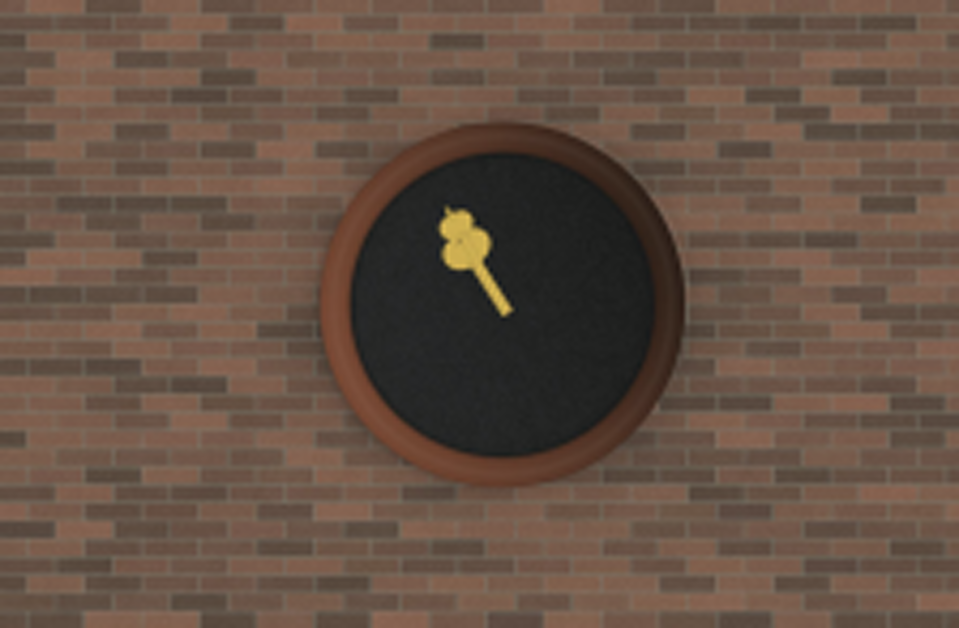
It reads 10:55
